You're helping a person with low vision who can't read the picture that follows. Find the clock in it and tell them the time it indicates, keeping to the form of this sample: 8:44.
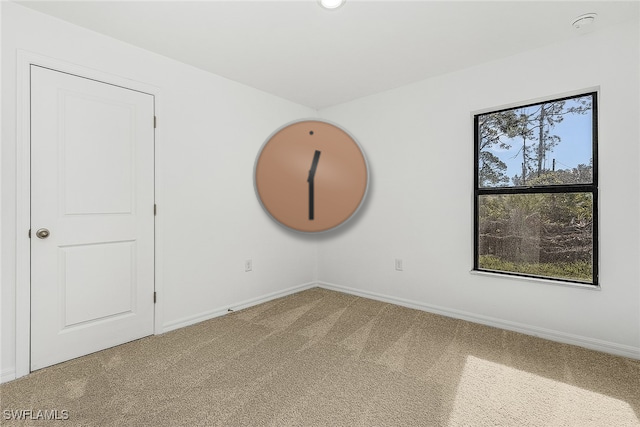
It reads 12:30
